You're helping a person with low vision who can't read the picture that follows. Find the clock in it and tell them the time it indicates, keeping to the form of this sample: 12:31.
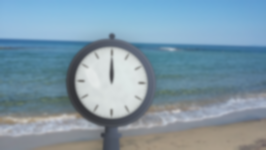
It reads 12:00
